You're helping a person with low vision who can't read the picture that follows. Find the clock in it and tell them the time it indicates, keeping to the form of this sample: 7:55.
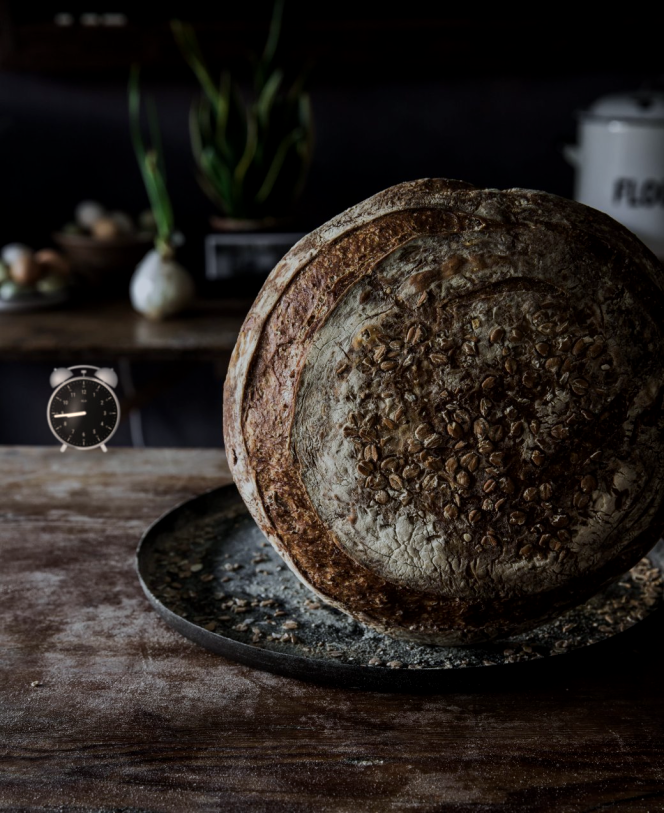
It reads 8:44
